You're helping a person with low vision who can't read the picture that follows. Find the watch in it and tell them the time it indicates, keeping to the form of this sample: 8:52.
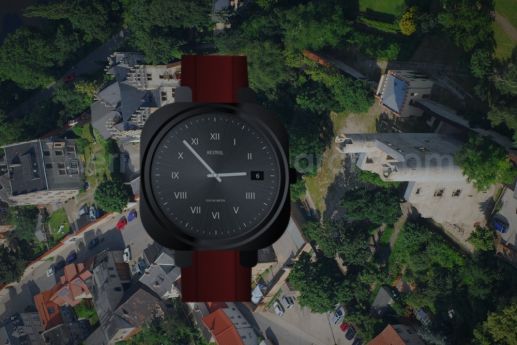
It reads 2:53
